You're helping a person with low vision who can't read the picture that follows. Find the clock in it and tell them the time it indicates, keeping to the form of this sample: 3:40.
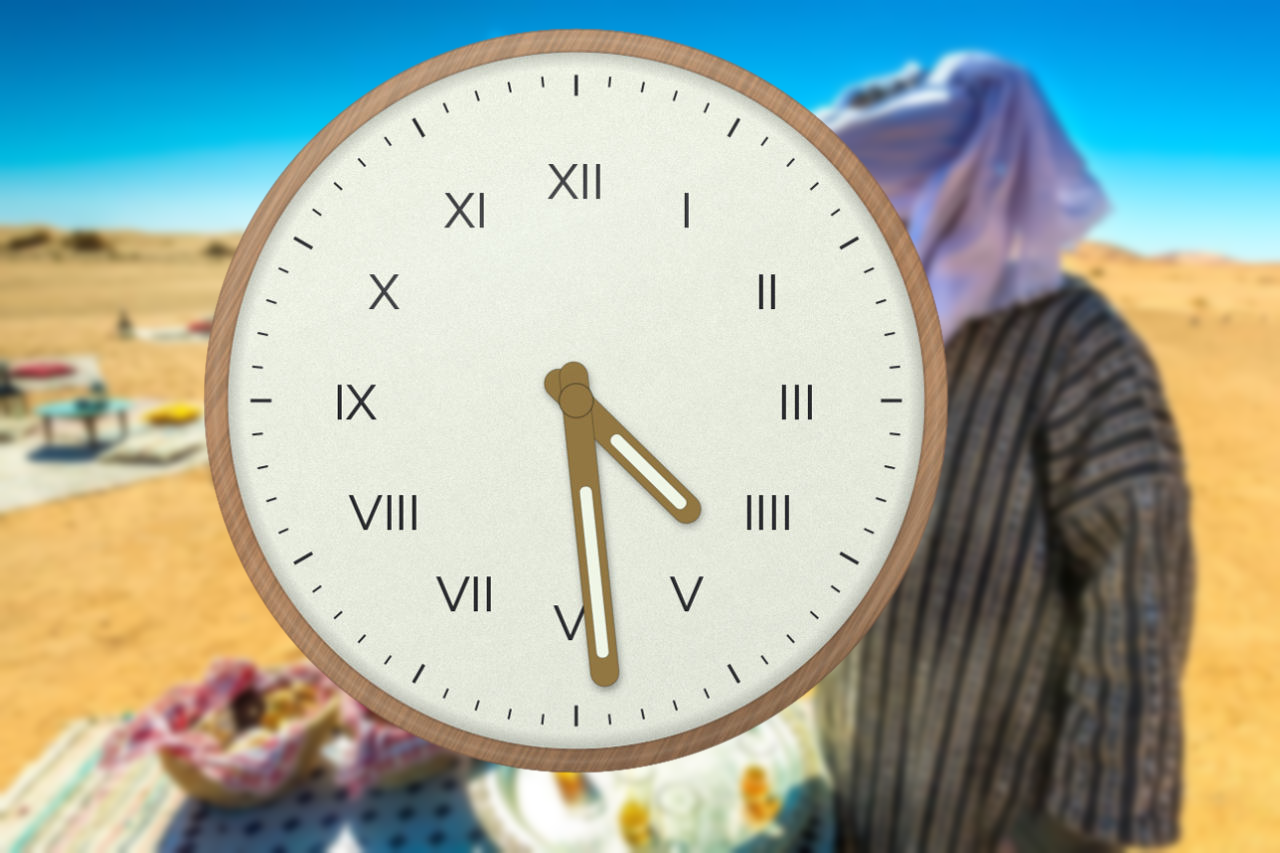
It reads 4:29
